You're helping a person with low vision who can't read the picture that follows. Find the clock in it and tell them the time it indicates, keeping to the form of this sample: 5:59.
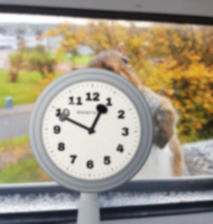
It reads 12:49
